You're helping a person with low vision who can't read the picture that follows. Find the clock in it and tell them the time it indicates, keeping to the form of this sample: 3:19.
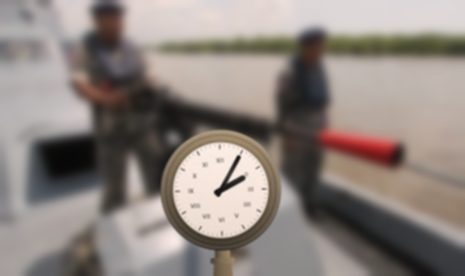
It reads 2:05
